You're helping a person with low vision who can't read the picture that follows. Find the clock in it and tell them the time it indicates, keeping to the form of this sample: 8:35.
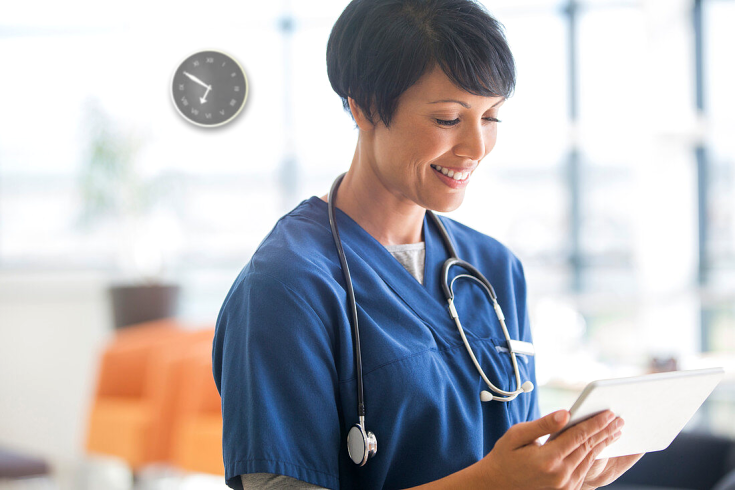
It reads 6:50
